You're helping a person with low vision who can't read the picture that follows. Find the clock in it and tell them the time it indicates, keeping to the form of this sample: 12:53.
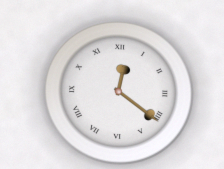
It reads 12:21
